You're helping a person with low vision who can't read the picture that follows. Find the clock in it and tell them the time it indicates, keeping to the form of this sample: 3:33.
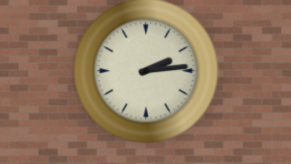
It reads 2:14
